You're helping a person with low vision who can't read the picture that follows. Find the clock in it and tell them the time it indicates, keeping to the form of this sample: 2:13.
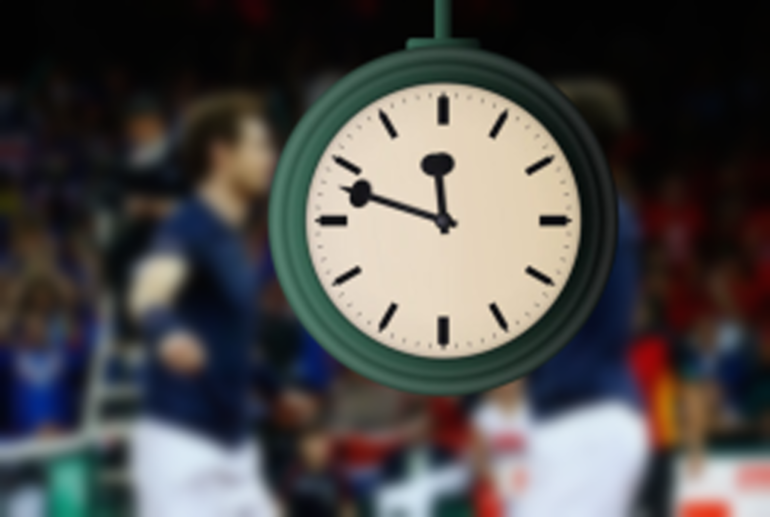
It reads 11:48
